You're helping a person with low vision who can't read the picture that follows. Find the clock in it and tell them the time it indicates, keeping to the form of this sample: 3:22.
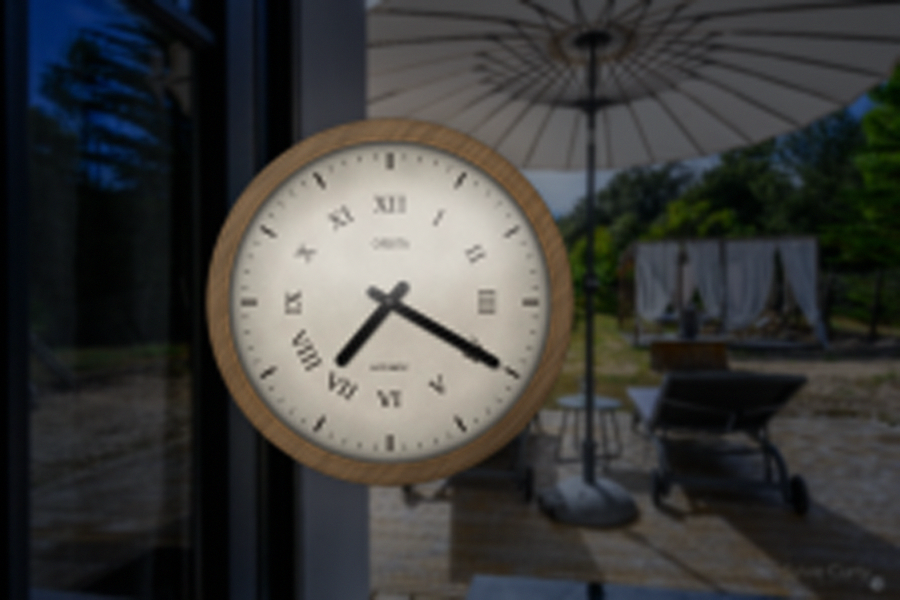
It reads 7:20
